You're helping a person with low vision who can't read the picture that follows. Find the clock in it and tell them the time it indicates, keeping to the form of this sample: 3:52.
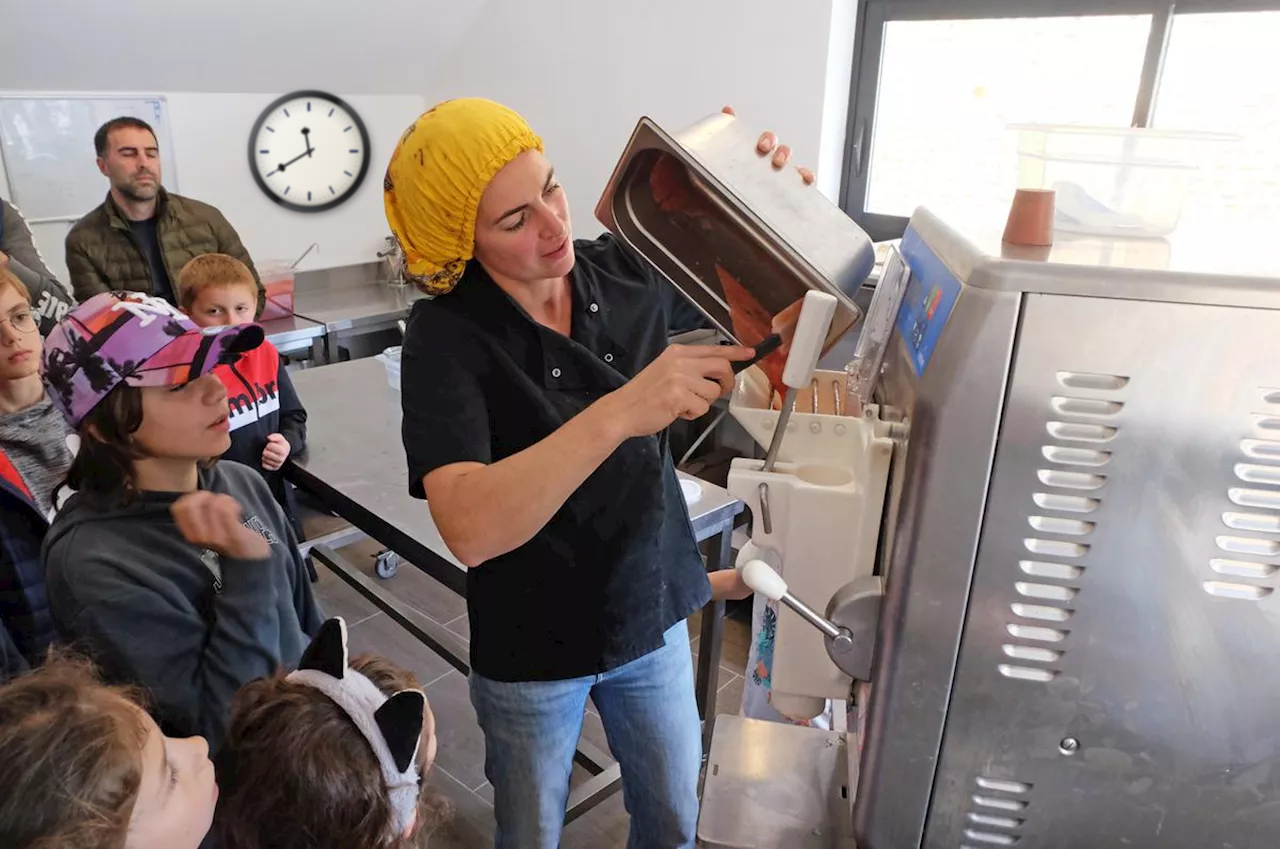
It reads 11:40
